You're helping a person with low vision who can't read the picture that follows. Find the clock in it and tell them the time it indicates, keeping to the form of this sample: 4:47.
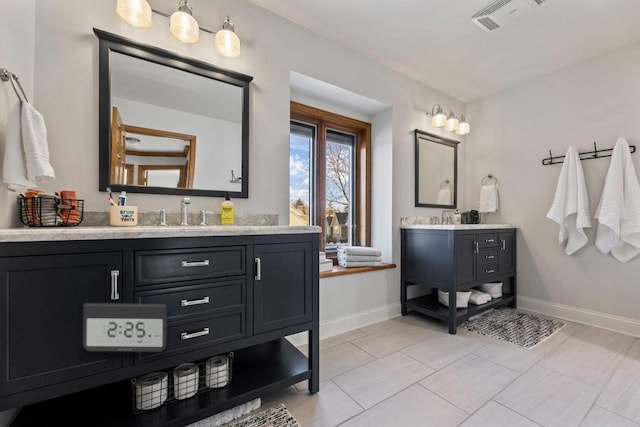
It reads 2:25
